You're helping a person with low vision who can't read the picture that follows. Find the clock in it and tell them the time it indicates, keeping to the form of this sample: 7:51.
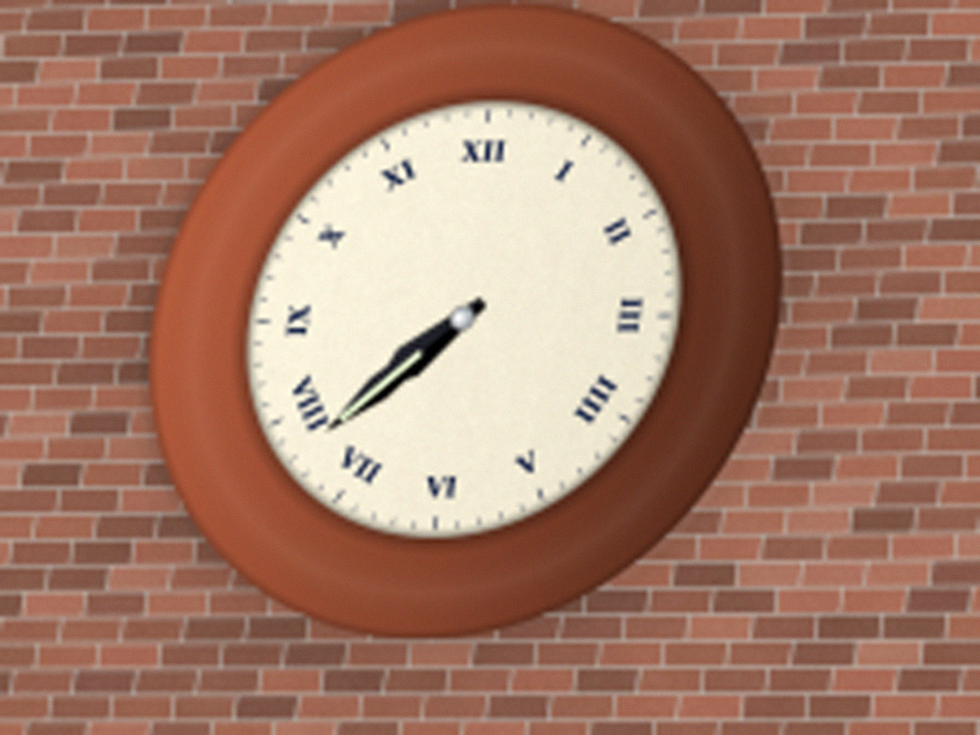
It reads 7:38
